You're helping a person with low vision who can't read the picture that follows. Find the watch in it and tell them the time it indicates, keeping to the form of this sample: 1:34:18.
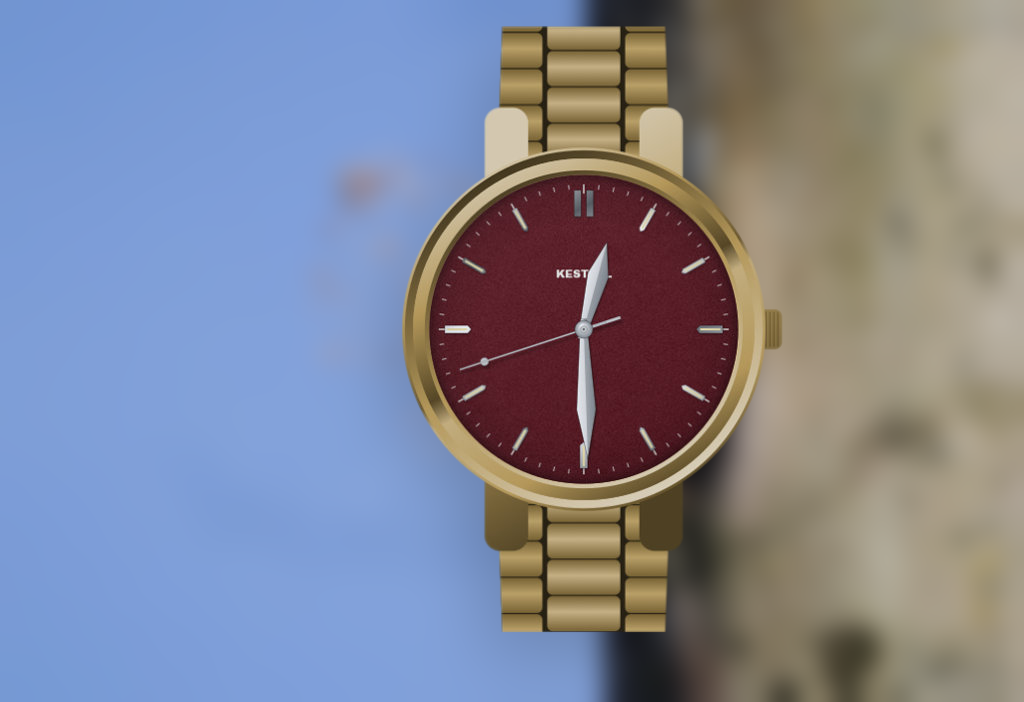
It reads 12:29:42
